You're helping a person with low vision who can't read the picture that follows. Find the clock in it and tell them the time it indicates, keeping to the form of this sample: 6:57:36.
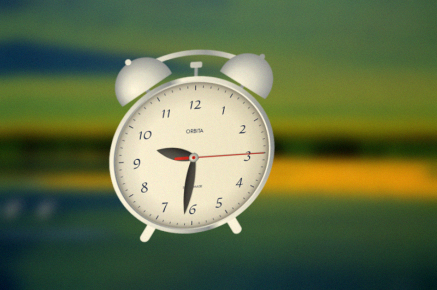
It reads 9:31:15
